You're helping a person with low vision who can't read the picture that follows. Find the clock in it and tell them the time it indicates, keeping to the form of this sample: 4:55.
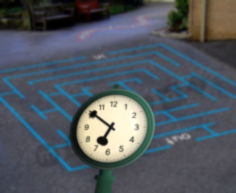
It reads 6:51
